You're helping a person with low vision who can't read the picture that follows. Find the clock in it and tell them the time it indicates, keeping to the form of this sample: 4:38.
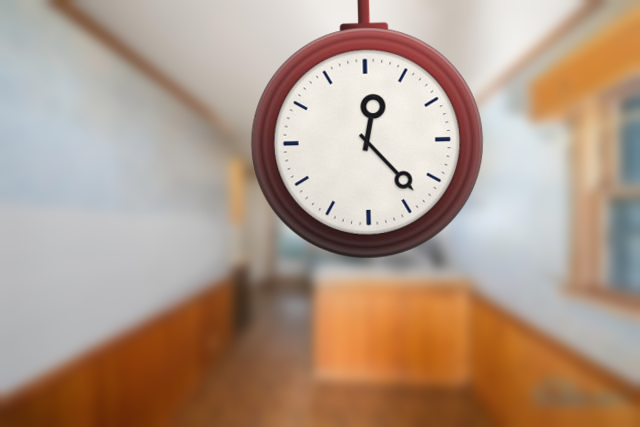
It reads 12:23
